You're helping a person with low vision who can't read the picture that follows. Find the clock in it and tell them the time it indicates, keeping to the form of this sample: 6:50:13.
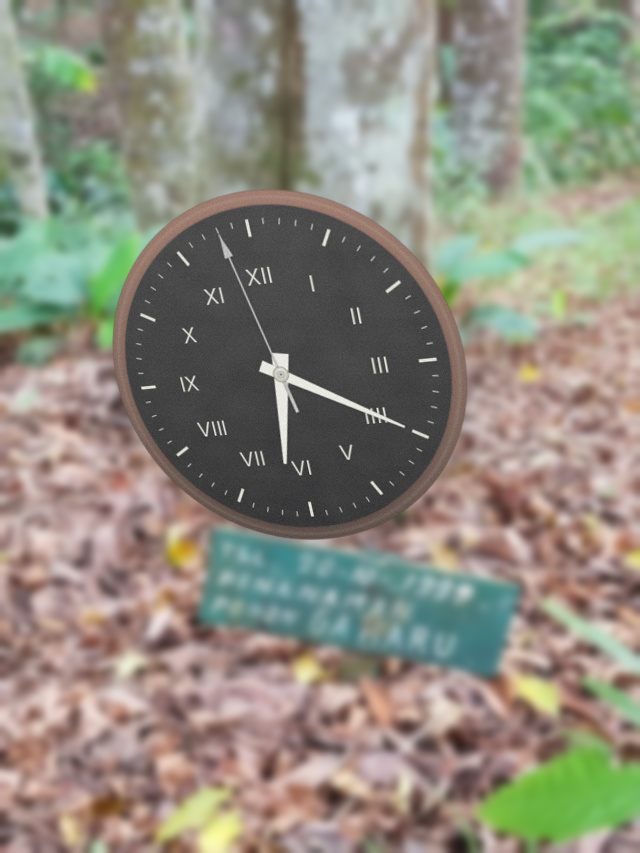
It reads 6:19:58
